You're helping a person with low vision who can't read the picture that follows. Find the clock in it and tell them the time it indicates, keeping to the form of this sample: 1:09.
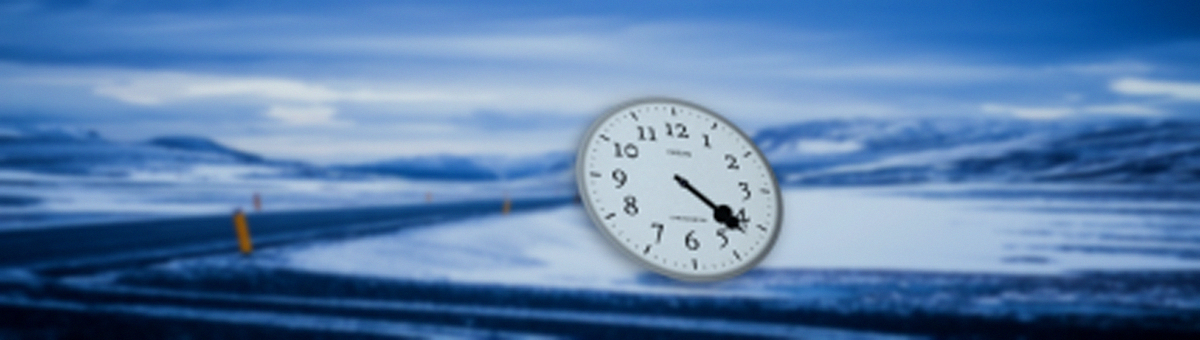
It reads 4:22
